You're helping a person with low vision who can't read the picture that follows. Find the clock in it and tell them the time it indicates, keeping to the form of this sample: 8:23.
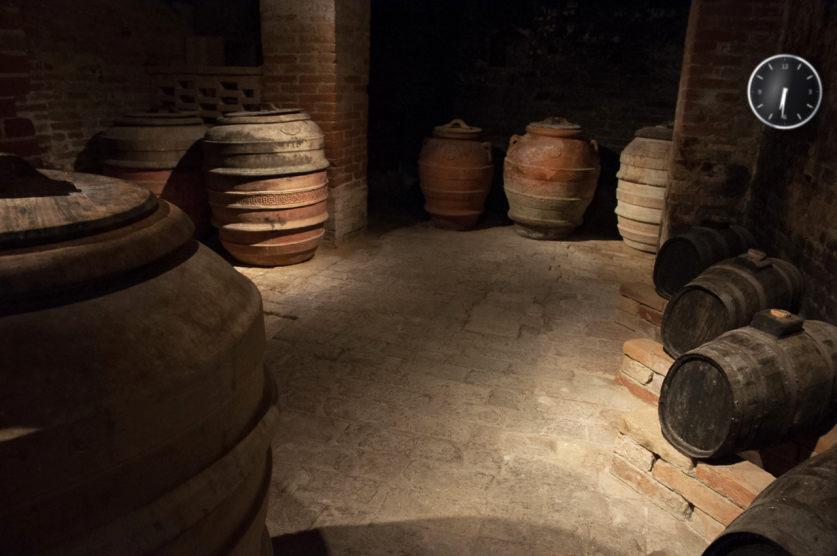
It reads 6:31
